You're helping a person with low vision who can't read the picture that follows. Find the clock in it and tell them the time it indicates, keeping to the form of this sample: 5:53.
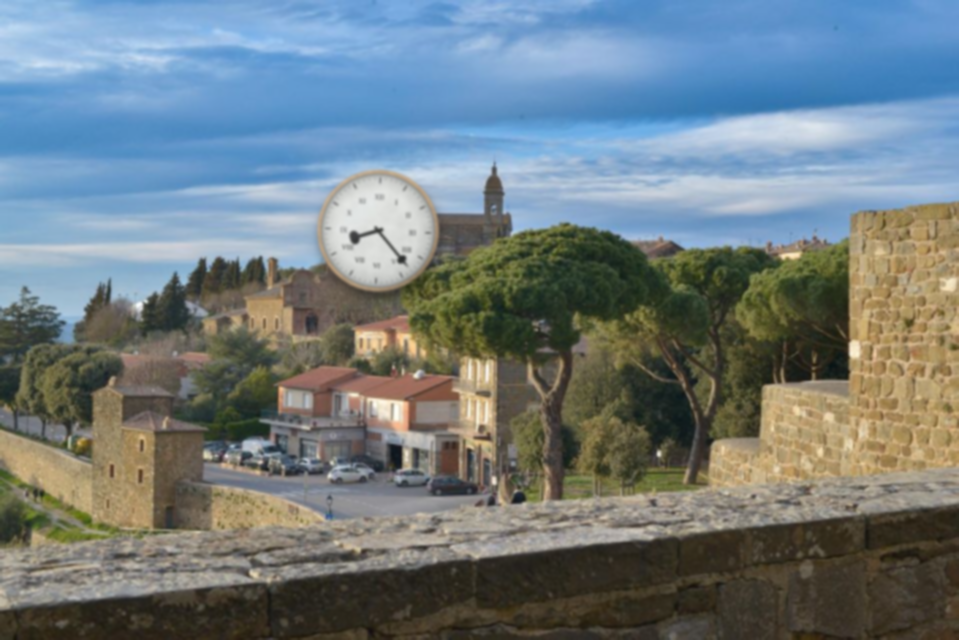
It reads 8:23
